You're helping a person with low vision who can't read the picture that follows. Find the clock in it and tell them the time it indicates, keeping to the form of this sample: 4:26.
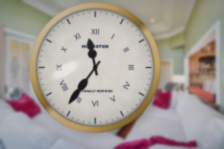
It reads 11:36
